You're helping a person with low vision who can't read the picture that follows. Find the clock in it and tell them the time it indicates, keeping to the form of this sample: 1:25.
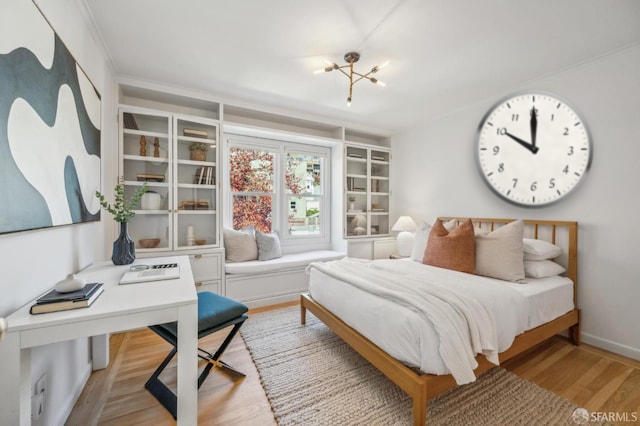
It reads 10:00
